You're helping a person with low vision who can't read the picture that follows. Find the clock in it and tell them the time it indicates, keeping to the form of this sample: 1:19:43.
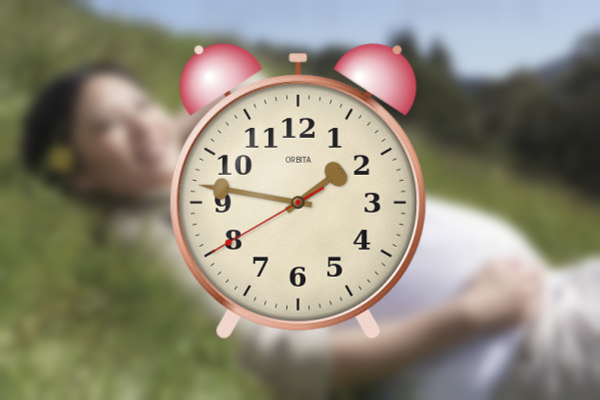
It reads 1:46:40
